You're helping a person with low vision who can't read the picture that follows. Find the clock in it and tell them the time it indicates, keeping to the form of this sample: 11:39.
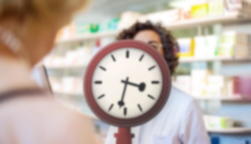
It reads 3:32
